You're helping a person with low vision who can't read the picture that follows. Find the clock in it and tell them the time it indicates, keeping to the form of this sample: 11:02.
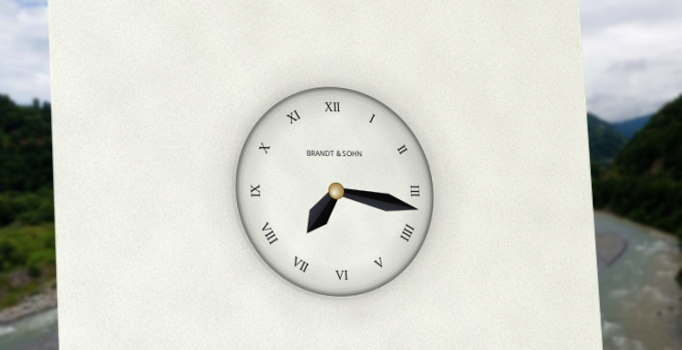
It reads 7:17
